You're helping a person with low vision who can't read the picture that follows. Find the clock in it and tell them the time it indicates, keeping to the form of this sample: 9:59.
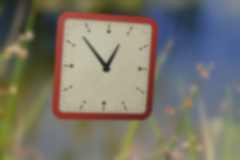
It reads 12:53
